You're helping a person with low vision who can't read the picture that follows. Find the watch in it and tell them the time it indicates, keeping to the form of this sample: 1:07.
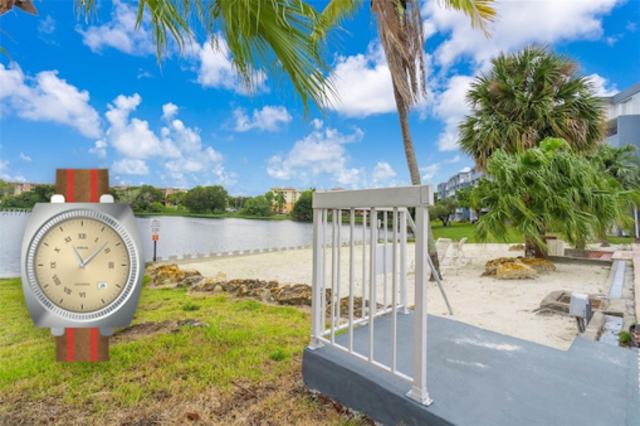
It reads 11:08
